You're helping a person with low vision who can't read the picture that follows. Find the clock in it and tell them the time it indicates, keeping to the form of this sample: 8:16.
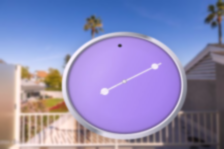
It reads 8:11
